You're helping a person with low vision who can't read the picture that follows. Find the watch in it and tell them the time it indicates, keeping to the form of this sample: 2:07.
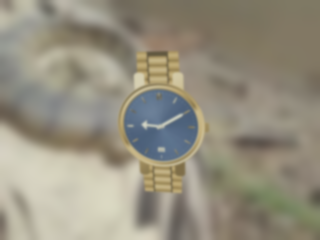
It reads 9:10
